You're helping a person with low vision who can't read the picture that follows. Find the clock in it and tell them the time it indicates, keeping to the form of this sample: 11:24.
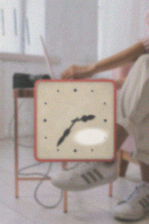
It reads 2:36
